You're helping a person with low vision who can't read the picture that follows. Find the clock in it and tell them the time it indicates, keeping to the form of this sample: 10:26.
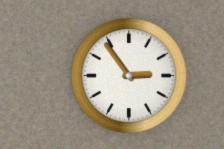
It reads 2:54
